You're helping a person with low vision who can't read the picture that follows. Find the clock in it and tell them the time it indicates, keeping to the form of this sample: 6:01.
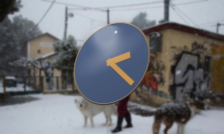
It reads 2:21
